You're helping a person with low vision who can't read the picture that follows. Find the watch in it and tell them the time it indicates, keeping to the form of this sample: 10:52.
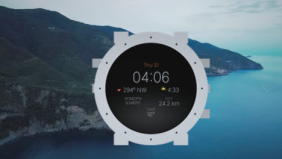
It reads 4:06
